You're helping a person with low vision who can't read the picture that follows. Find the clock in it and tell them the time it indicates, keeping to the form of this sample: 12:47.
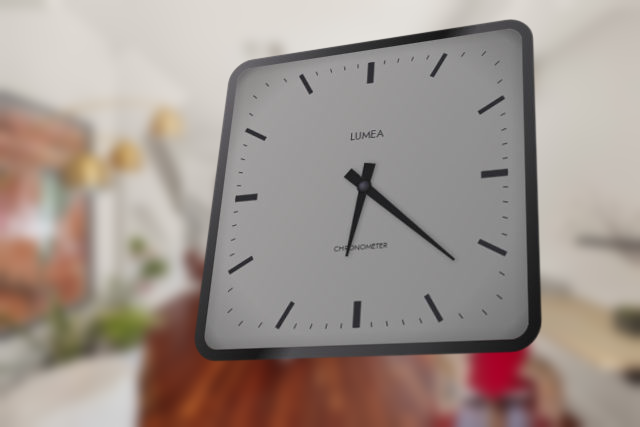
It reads 6:22
